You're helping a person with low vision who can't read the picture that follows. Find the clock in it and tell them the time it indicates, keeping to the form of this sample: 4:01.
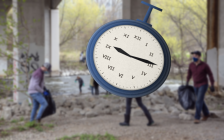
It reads 9:14
